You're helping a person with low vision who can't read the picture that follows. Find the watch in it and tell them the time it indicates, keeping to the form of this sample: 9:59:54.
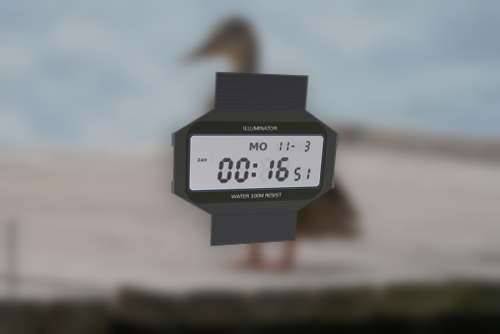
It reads 0:16:51
